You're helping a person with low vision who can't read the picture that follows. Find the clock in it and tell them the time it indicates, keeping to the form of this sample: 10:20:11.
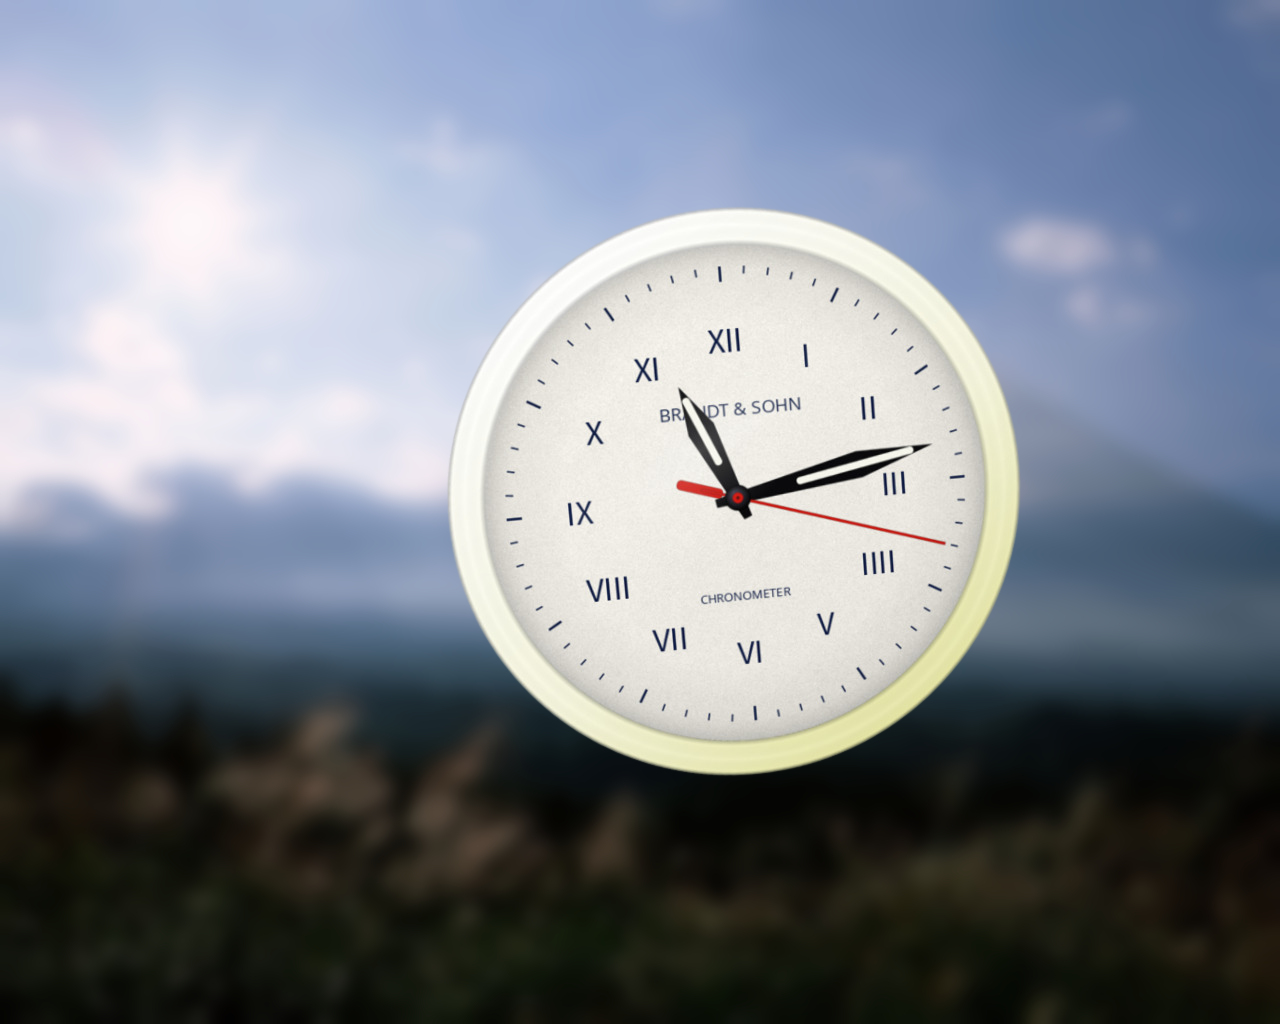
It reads 11:13:18
